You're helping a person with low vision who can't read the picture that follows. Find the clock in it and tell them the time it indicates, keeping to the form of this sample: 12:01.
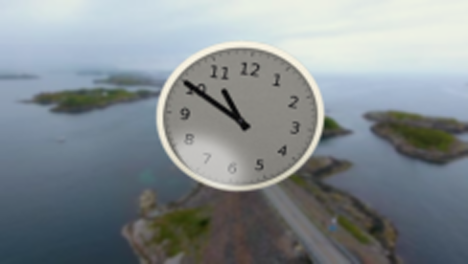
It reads 10:50
